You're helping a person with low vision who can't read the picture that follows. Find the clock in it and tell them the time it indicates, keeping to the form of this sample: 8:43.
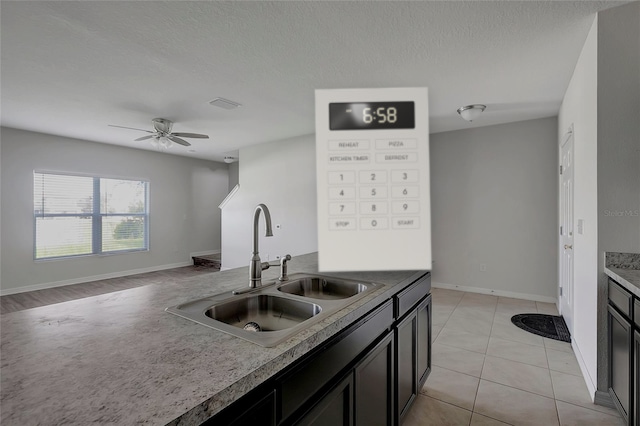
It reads 6:58
